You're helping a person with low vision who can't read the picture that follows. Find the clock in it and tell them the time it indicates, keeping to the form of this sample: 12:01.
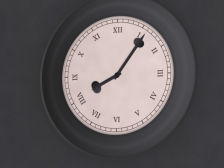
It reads 8:06
